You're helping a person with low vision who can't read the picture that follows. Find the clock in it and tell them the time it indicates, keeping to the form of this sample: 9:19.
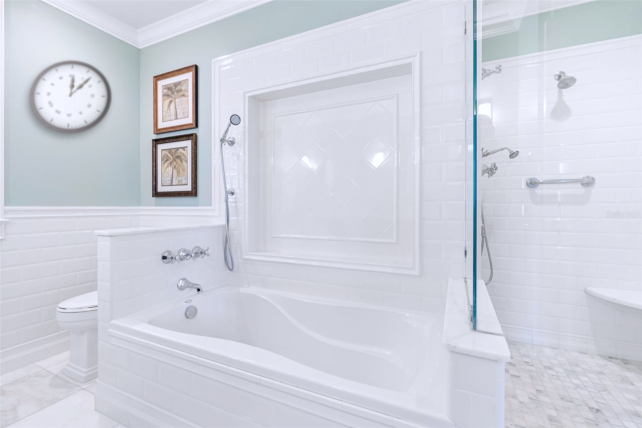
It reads 12:07
